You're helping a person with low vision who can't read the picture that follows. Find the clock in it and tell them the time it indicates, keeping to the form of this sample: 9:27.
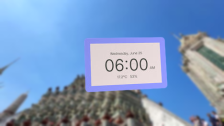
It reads 6:00
